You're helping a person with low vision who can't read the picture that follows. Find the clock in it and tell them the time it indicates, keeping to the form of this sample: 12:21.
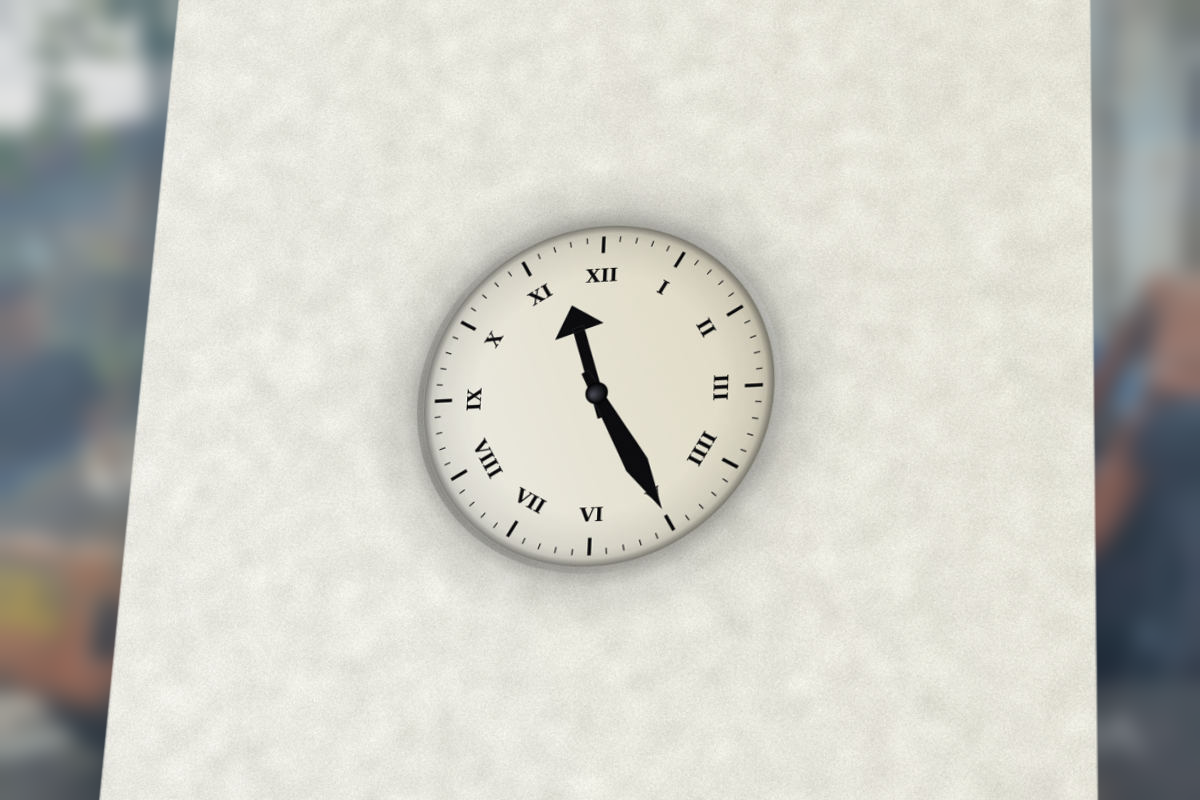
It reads 11:25
